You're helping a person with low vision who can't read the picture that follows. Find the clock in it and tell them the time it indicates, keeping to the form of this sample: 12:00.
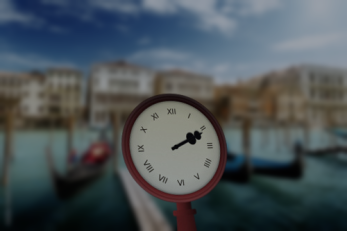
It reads 2:11
